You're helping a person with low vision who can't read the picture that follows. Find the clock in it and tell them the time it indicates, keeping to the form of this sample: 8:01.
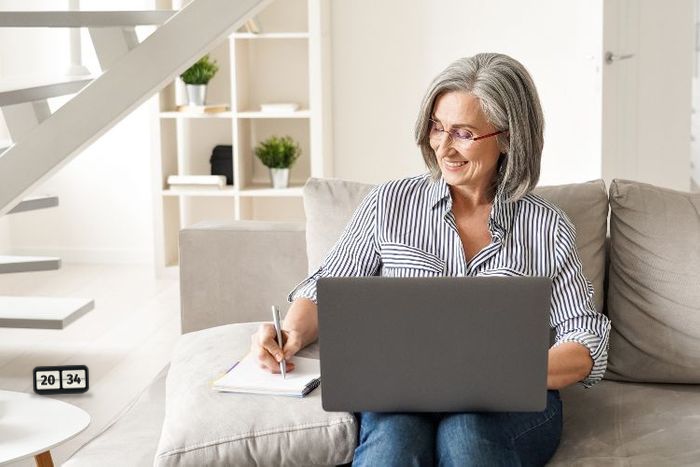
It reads 20:34
